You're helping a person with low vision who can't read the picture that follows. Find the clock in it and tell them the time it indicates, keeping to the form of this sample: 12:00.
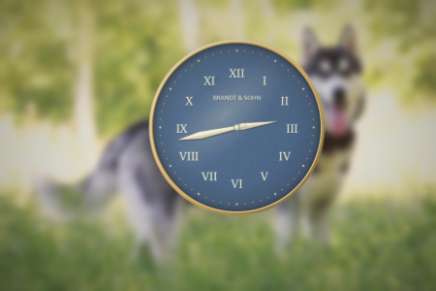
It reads 2:43
